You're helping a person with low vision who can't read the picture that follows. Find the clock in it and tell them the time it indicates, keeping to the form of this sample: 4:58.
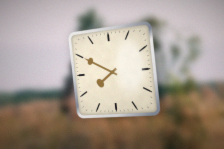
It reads 7:50
